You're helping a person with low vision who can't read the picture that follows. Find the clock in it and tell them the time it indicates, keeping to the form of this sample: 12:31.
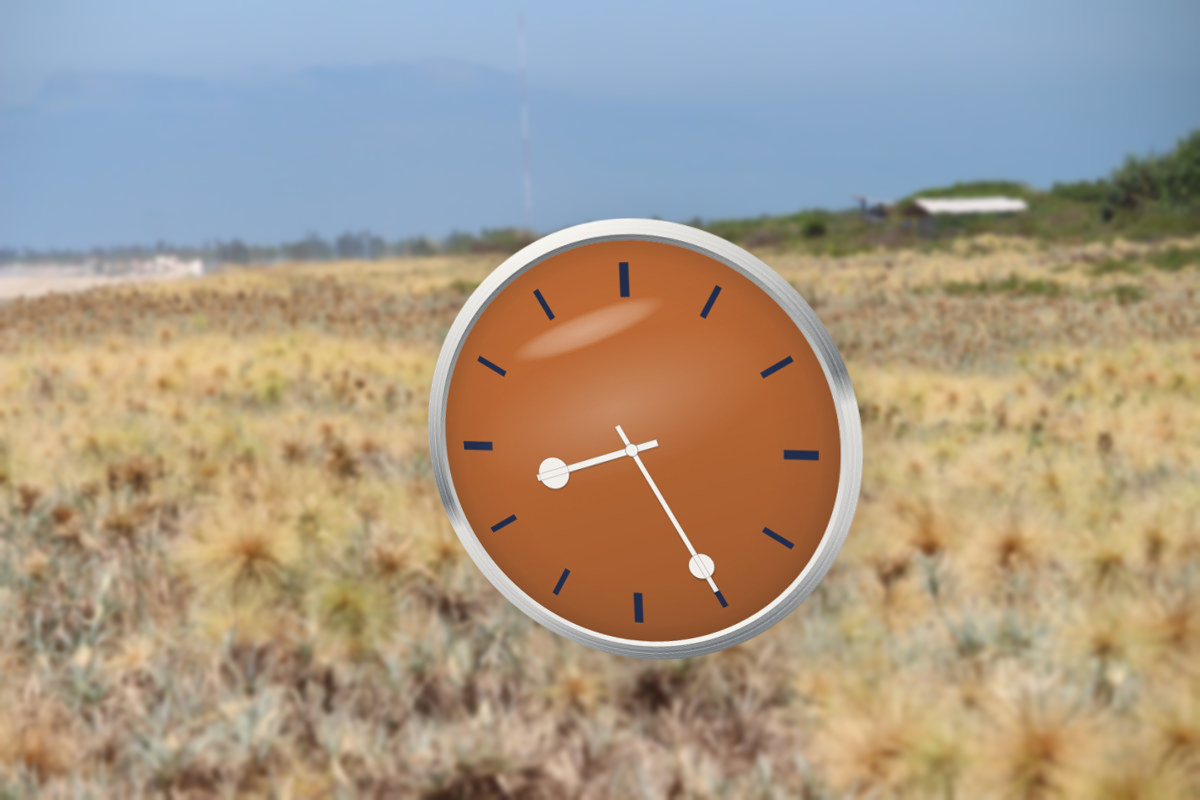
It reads 8:25
